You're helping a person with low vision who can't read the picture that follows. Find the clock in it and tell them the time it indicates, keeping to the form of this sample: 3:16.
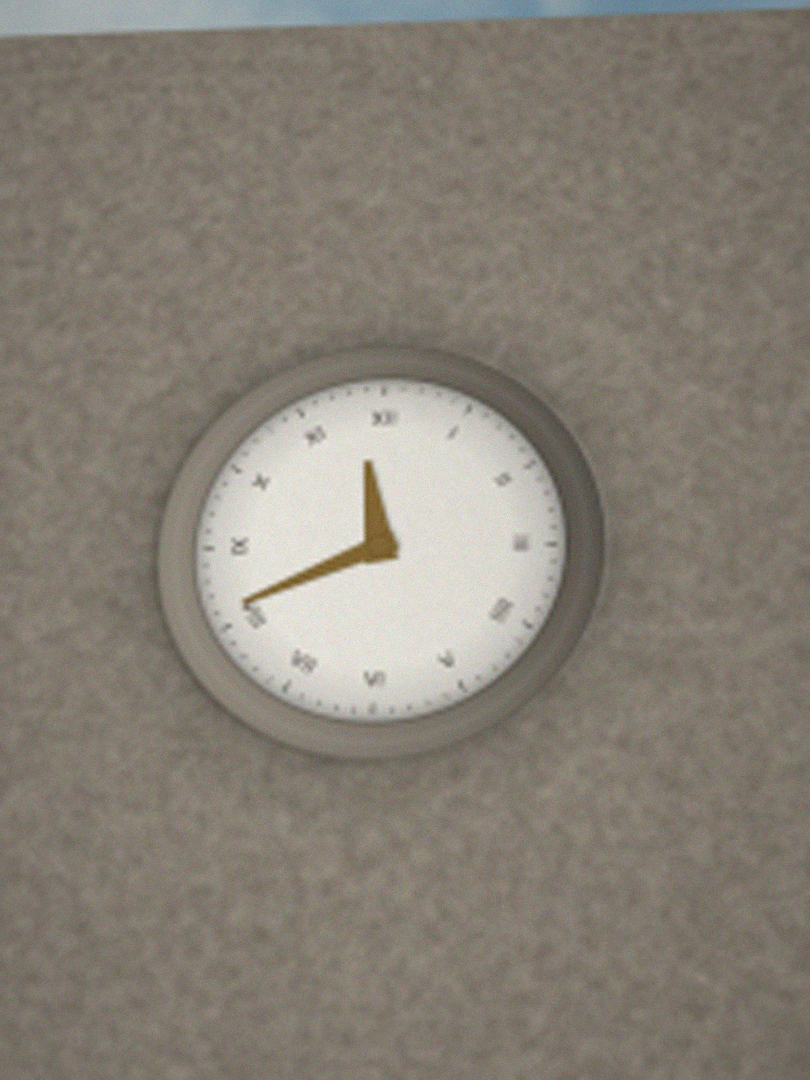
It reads 11:41
